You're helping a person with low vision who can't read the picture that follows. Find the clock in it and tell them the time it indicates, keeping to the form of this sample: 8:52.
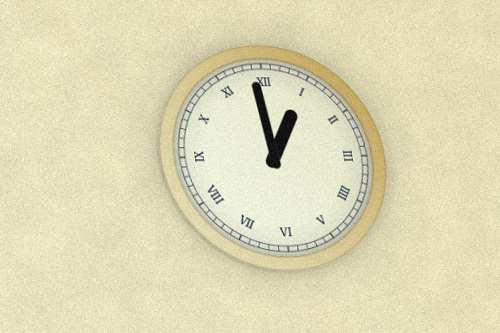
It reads 12:59
